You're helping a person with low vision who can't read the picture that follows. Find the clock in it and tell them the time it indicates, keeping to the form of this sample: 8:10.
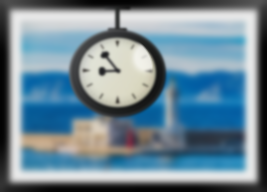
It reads 8:54
